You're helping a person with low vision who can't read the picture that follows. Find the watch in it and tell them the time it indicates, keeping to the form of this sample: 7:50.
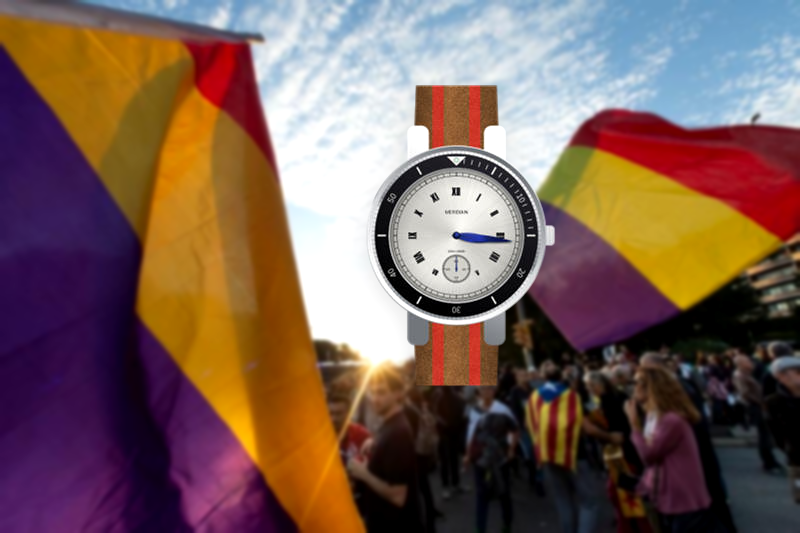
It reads 3:16
